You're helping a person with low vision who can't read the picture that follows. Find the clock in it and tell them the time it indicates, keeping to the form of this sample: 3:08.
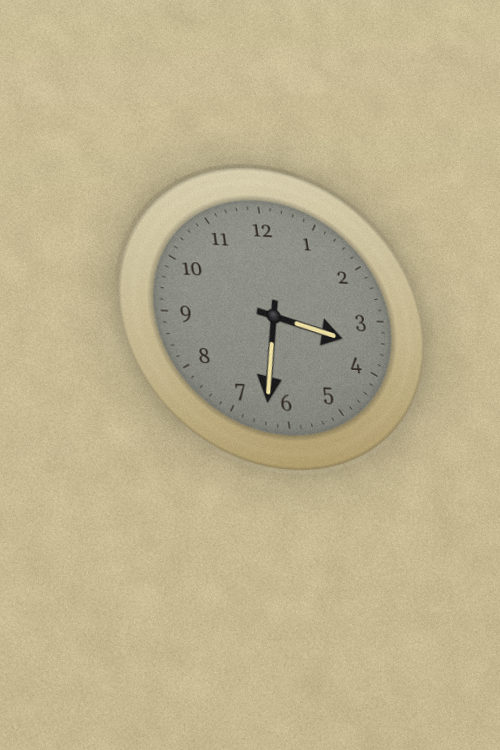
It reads 3:32
